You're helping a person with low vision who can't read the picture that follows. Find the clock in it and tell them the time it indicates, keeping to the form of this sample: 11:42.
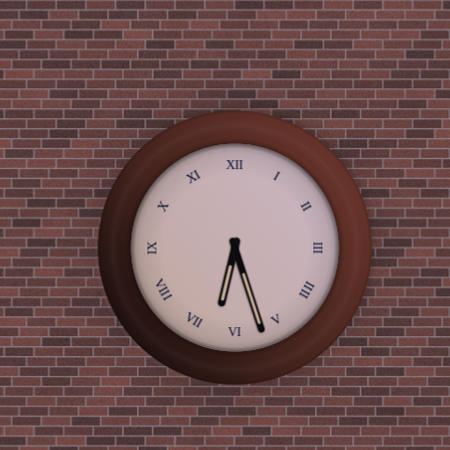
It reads 6:27
